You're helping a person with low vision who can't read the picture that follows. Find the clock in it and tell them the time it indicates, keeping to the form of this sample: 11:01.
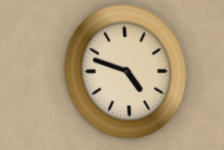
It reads 4:48
